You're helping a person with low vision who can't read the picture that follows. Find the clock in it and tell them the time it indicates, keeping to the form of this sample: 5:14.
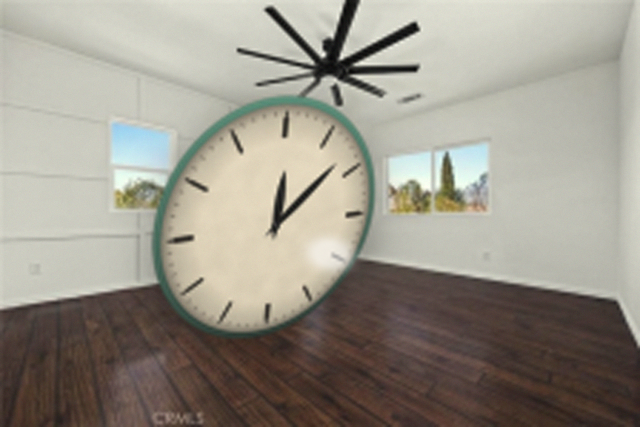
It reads 12:08
